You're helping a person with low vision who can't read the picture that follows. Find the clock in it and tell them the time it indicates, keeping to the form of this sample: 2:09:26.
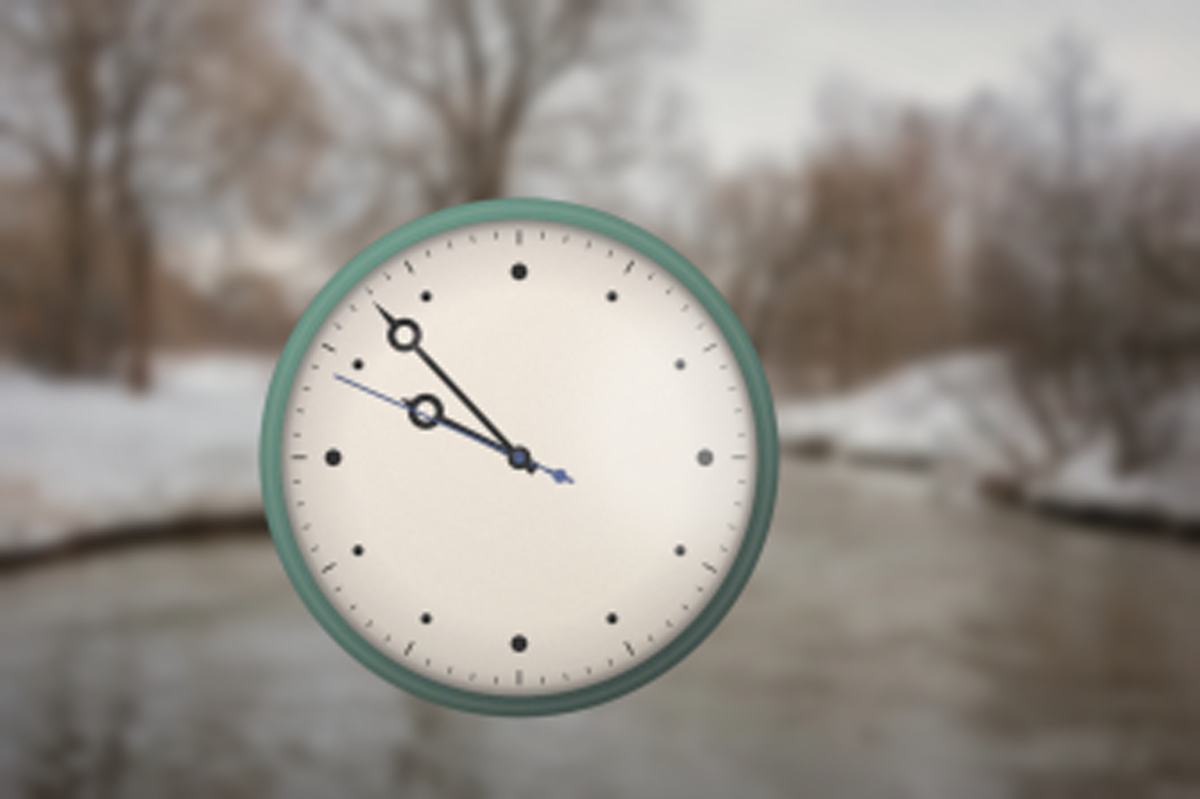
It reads 9:52:49
